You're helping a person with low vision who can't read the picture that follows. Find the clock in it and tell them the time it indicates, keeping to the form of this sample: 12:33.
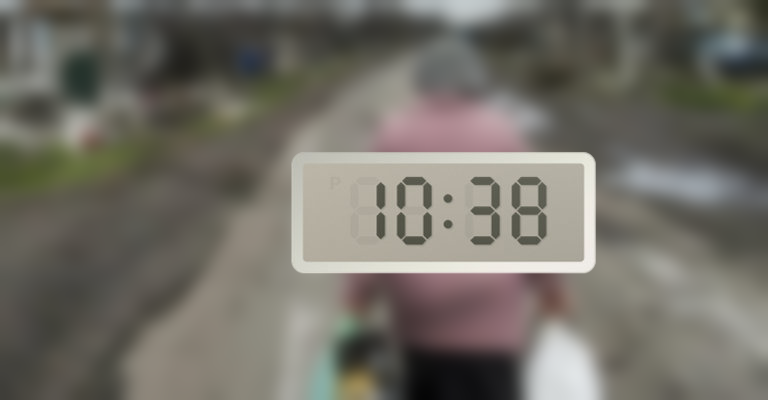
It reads 10:38
